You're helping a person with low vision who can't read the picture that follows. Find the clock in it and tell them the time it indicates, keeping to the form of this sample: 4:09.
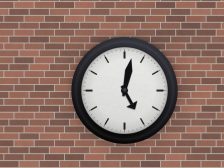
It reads 5:02
